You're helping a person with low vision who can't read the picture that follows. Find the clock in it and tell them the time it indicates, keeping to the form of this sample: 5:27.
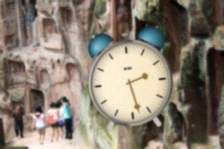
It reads 2:28
